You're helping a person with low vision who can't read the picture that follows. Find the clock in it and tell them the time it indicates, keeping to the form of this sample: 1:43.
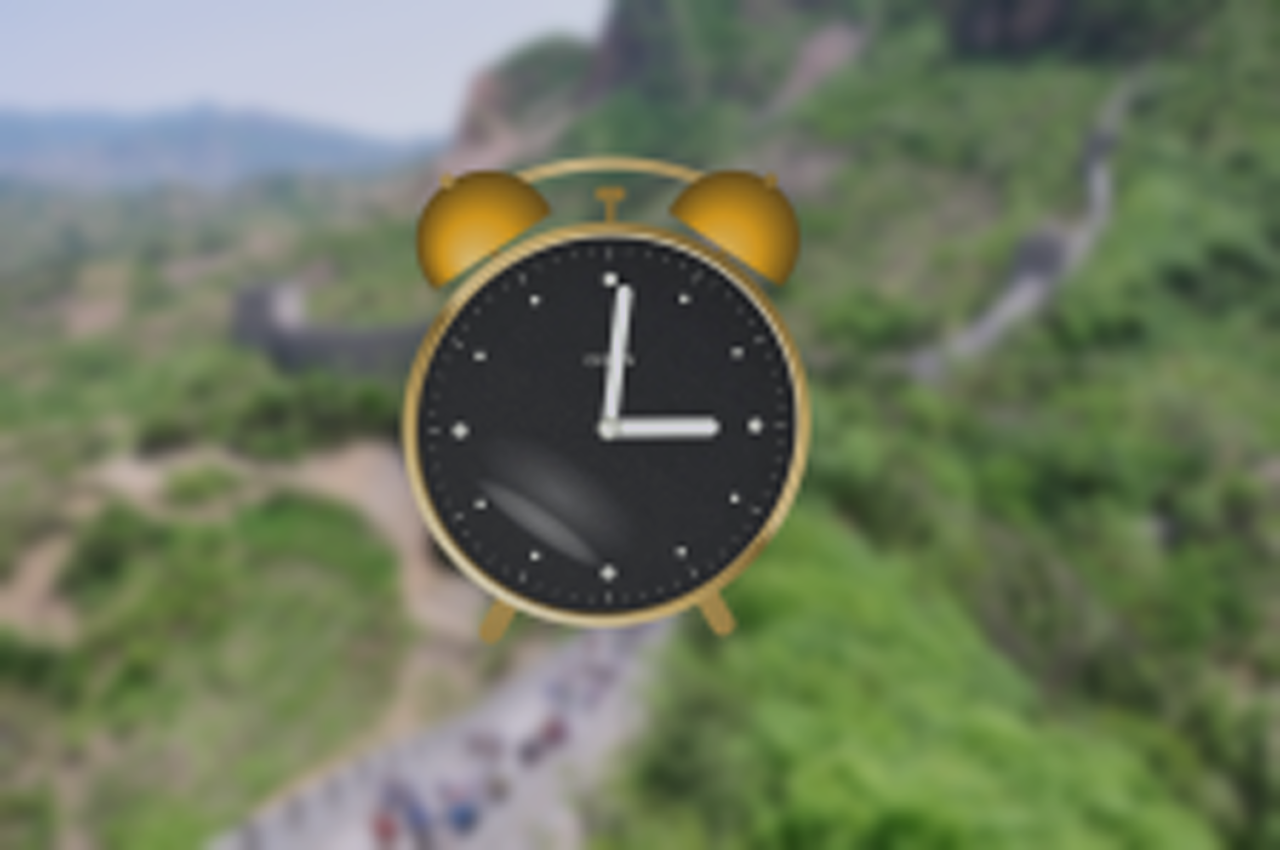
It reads 3:01
